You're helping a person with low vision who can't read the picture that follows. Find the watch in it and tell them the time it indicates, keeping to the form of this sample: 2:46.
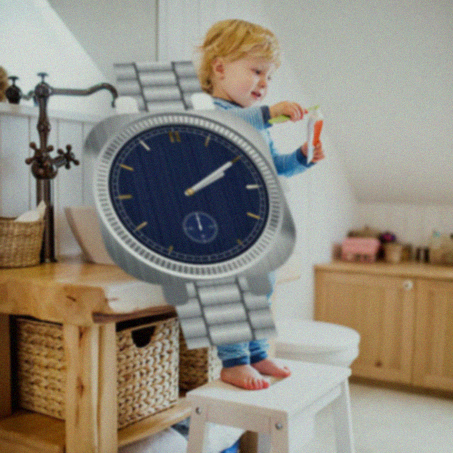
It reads 2:10
